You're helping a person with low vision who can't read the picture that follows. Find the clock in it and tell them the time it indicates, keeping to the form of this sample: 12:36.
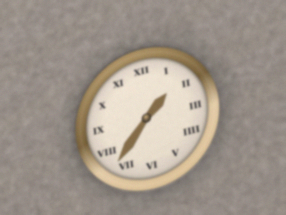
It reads 1:37
